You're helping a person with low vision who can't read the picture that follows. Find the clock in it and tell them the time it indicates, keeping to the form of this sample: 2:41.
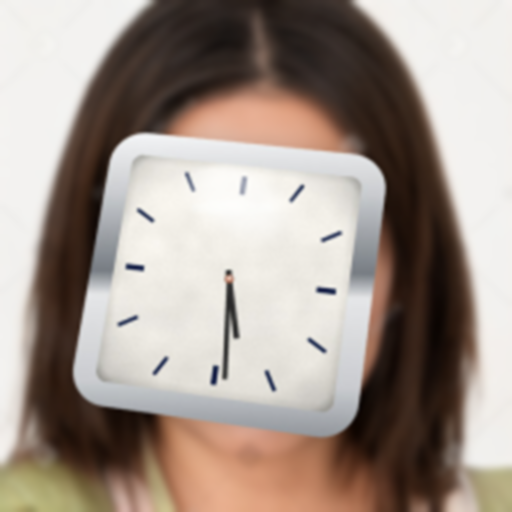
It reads 5:29
